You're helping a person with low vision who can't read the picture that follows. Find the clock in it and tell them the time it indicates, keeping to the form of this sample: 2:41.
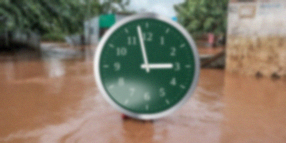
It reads 2:58
